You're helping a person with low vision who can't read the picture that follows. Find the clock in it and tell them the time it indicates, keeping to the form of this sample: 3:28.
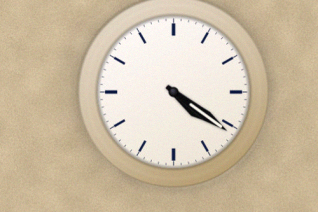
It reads 4:21
